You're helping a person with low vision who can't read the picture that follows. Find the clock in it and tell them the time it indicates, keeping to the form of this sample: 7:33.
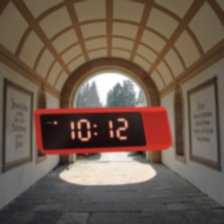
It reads 10:12
